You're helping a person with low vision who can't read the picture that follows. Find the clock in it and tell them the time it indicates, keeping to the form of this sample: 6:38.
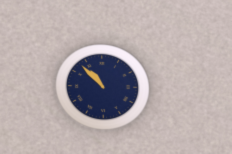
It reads 10:53
